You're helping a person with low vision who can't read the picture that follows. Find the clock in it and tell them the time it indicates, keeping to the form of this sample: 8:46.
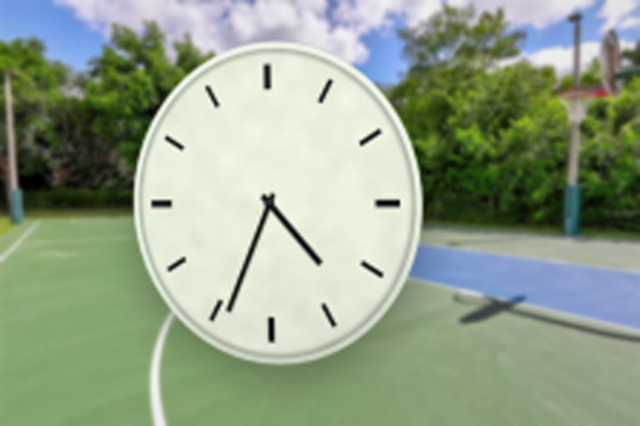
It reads 4:34
